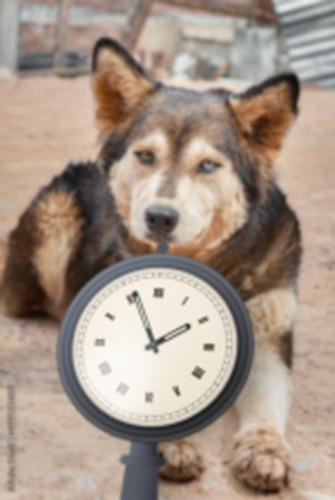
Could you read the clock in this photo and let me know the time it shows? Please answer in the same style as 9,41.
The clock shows 1,56
